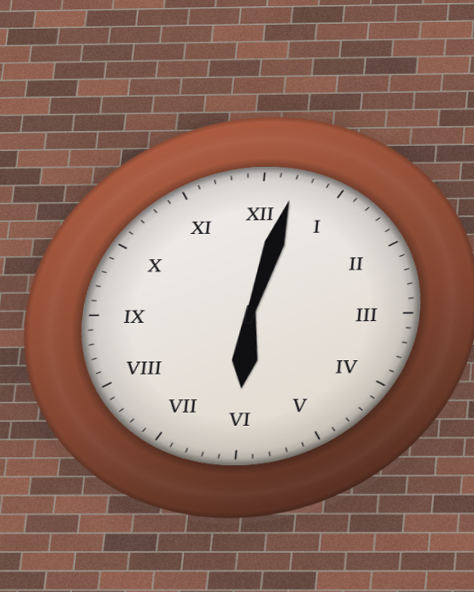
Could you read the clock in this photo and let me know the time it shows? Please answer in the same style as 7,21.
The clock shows 6,02
